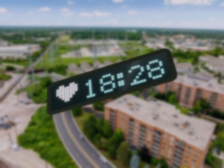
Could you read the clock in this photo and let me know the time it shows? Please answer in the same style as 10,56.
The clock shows 18,28
